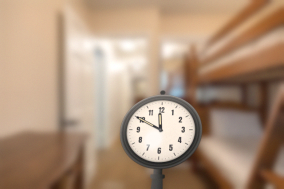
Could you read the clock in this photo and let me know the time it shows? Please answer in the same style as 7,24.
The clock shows 11,50
